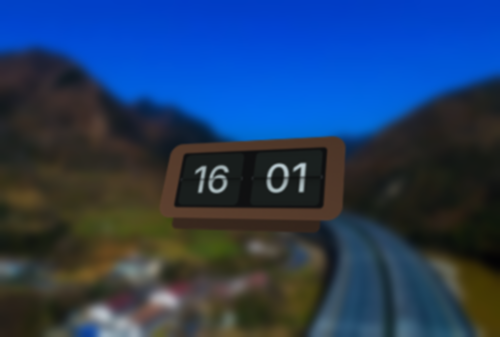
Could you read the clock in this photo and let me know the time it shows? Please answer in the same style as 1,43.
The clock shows 16,01
